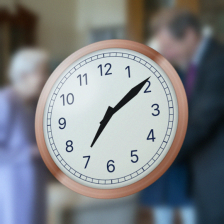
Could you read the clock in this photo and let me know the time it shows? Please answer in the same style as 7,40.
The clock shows 7,09
